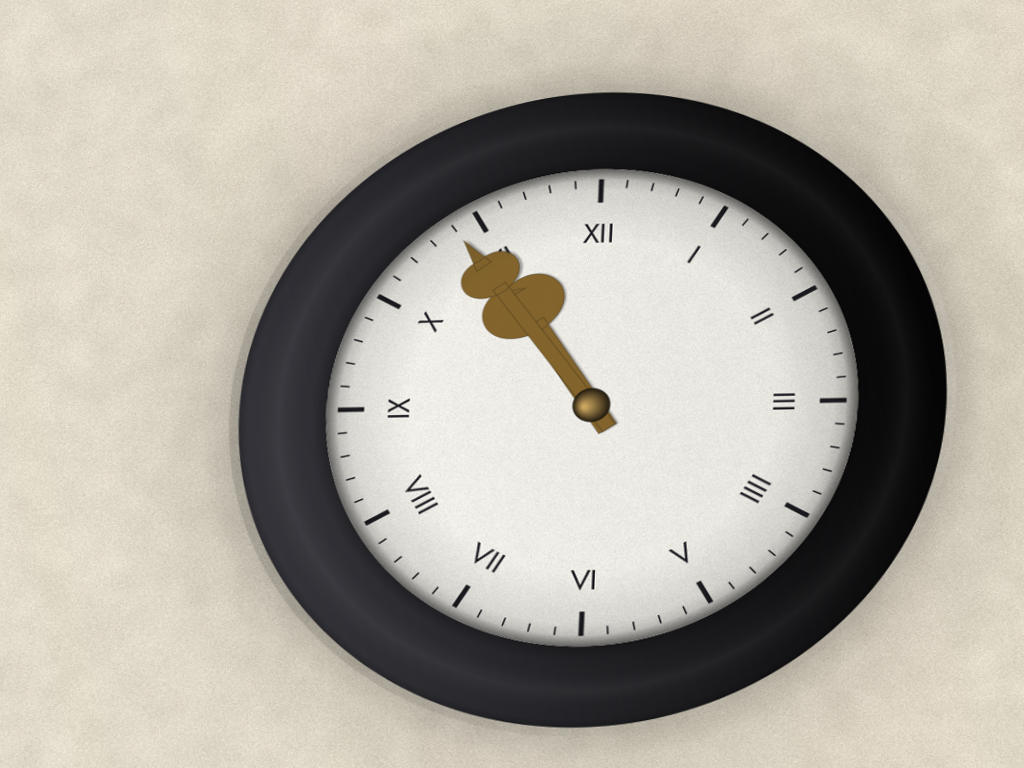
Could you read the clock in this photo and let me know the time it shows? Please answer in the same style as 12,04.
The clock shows 10,54
